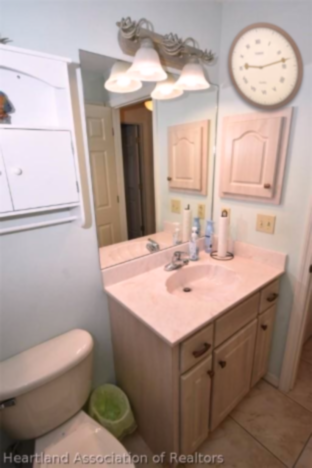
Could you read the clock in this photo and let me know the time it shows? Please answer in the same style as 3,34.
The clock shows 9,13
